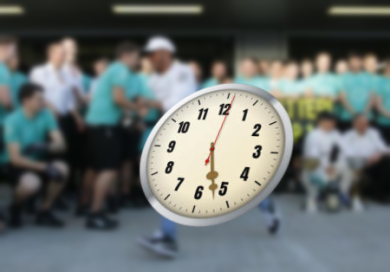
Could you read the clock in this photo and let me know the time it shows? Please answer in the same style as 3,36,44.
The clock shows 5,27,01
